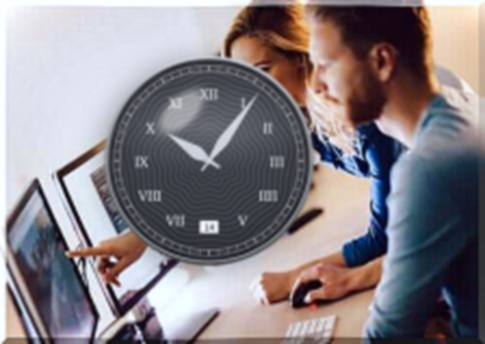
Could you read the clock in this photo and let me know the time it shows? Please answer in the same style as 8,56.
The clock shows 10,06
